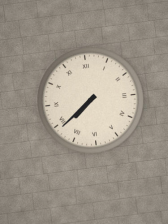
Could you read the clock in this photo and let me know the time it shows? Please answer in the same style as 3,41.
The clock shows 7,39
